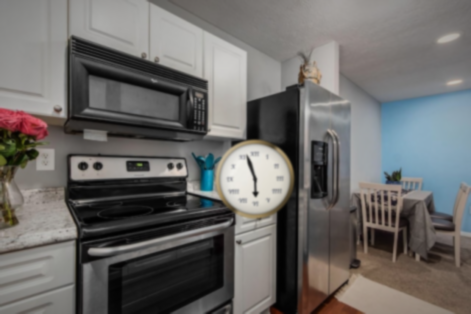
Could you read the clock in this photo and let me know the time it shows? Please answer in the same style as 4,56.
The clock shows 5,57
